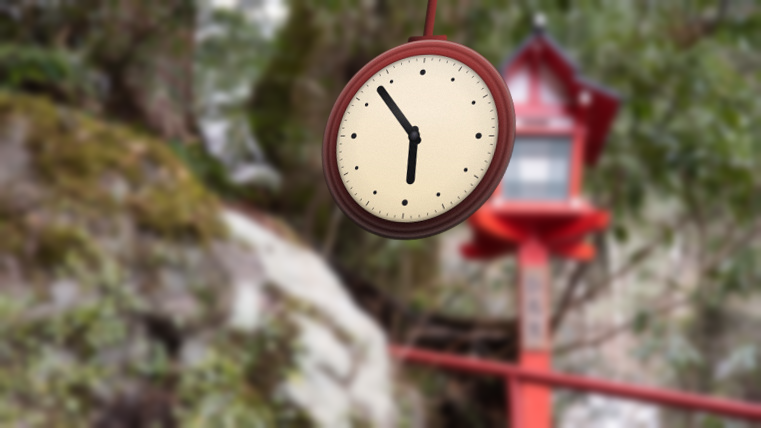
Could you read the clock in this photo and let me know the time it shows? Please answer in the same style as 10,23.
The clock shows 5,53
